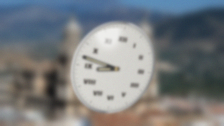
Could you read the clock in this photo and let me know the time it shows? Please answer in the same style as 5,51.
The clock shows 8,47
